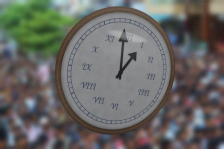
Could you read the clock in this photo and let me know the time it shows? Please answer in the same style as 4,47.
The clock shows 12,59
